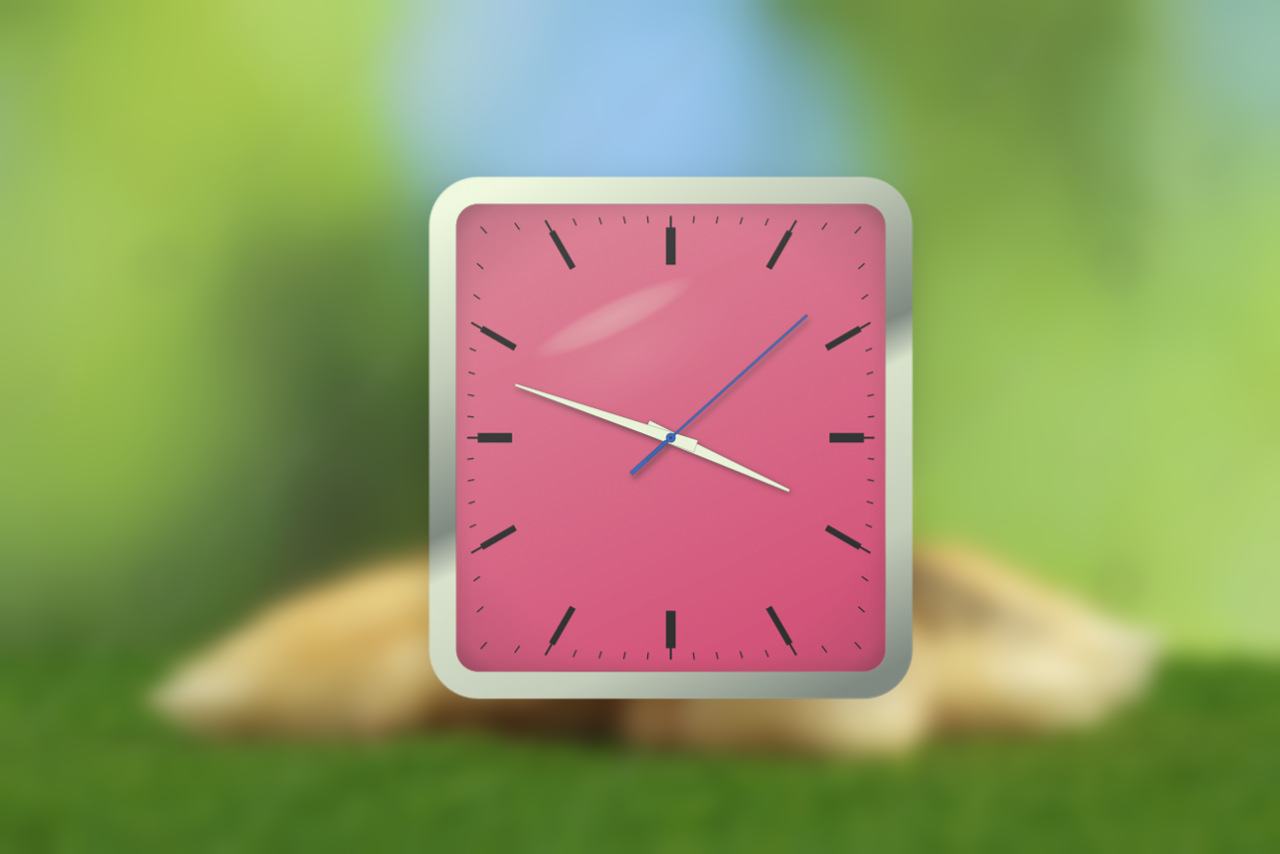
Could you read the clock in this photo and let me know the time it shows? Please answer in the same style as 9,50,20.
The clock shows 3,48,08
